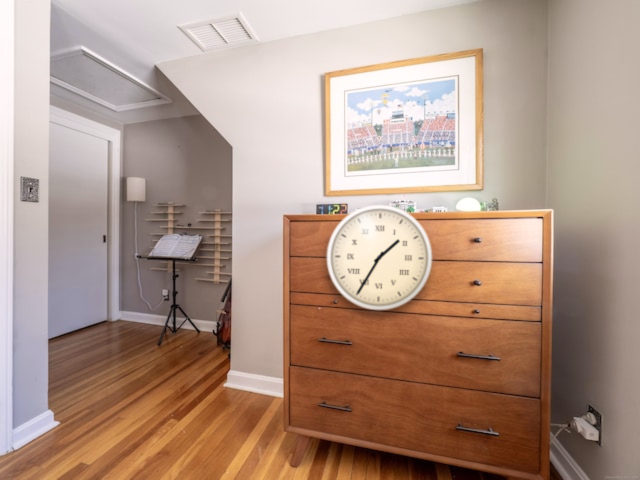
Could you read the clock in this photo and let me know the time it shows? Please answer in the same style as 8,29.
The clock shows 1,35
